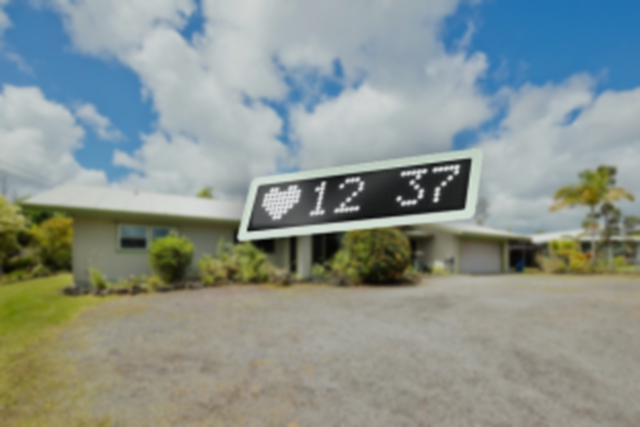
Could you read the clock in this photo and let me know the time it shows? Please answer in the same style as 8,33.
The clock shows 12,37
